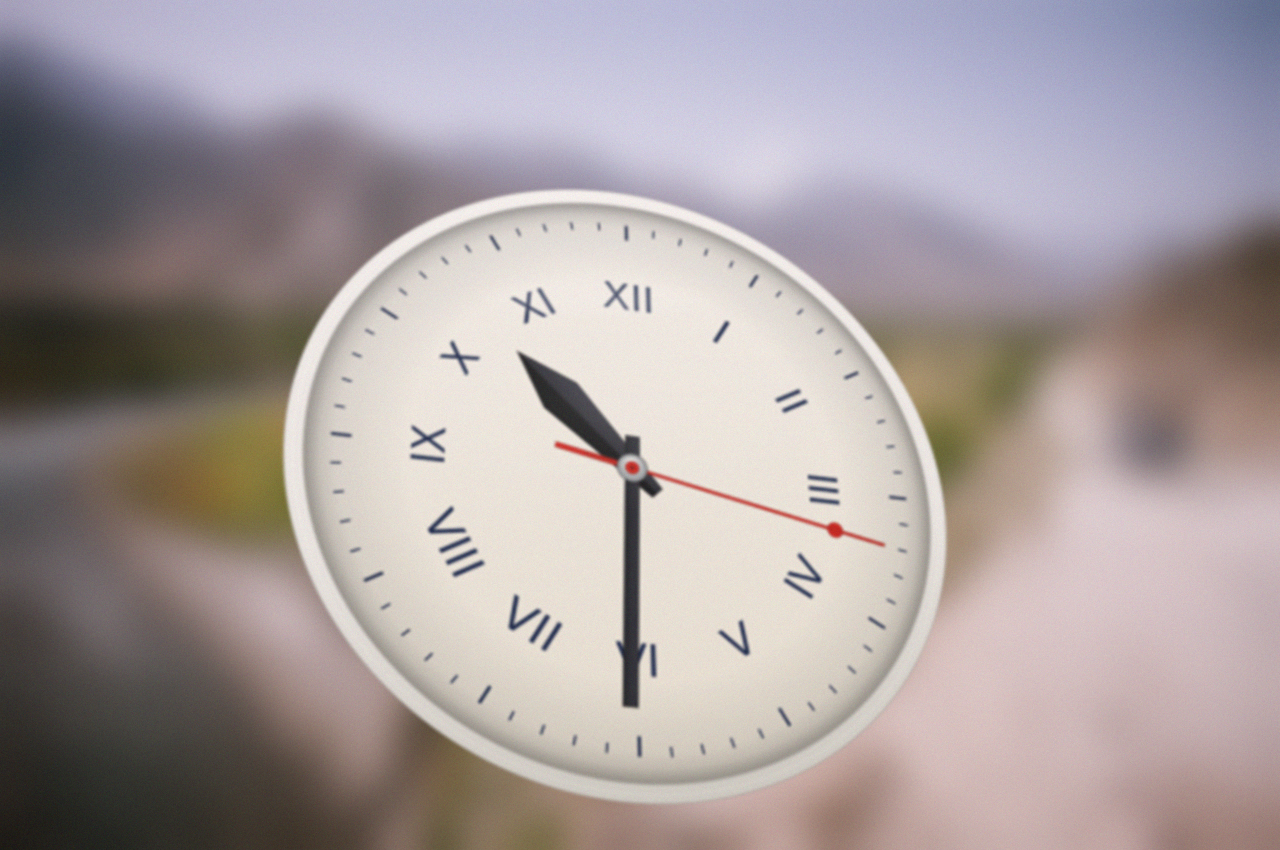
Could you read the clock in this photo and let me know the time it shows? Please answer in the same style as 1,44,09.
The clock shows 10,30,17
